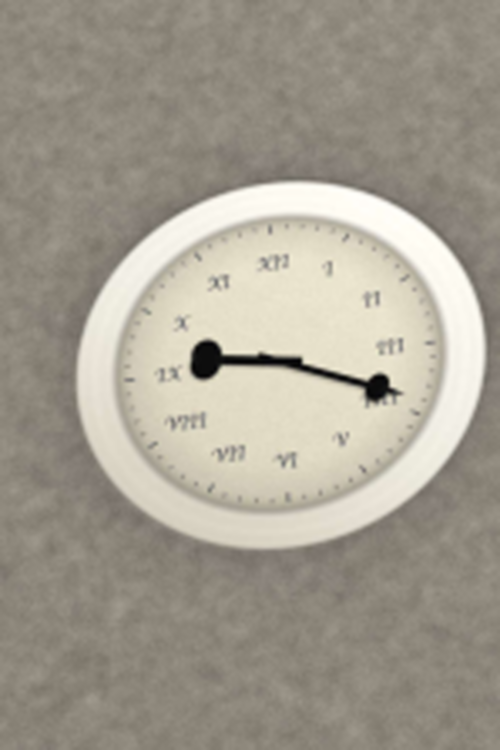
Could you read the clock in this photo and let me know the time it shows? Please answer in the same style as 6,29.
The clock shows 9,19
